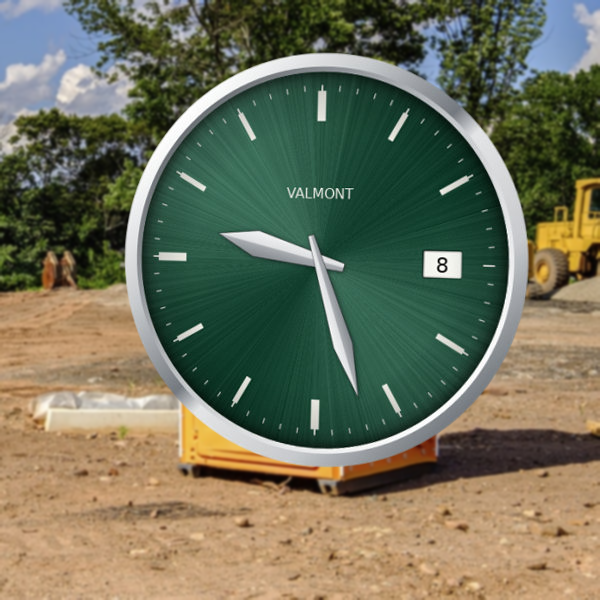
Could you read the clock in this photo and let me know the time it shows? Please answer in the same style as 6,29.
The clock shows 9,27
